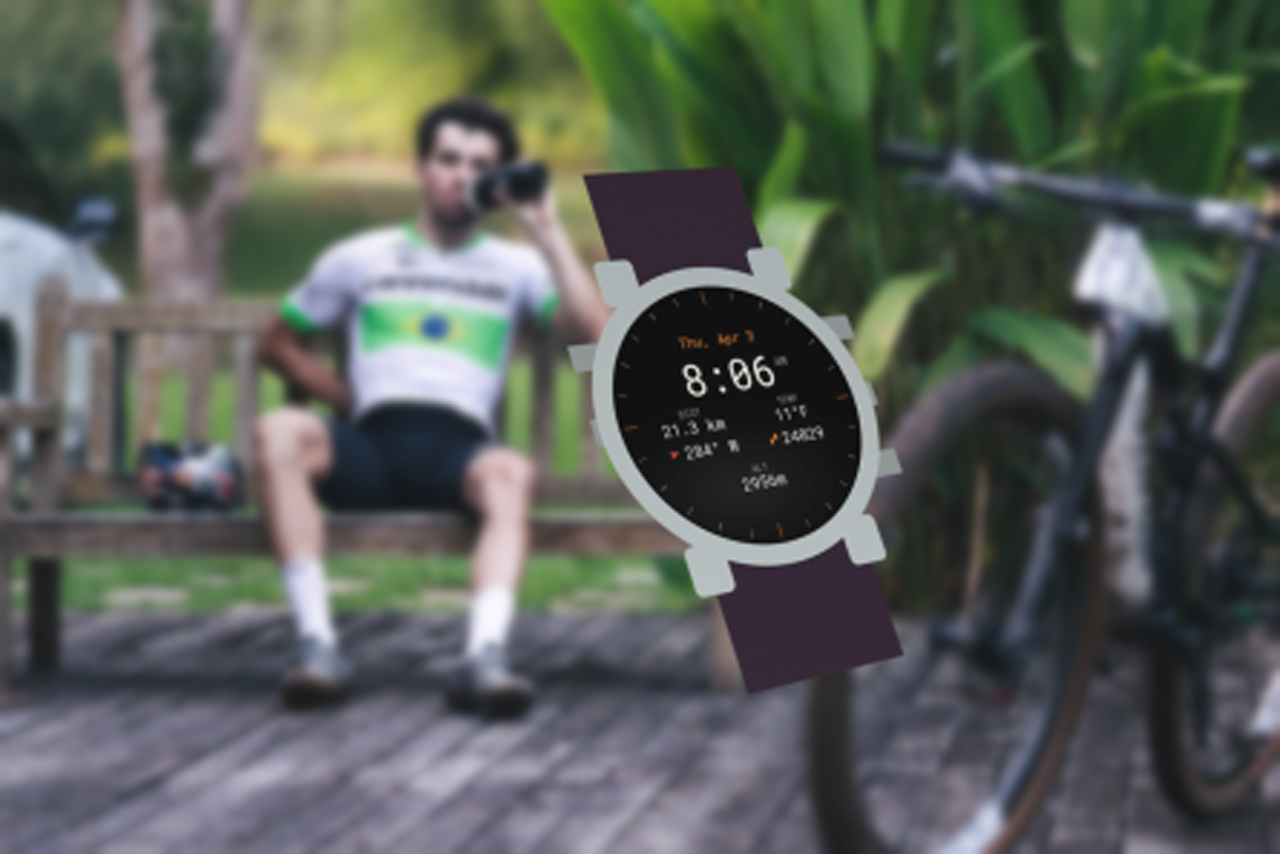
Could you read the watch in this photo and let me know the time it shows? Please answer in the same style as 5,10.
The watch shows 8,06
